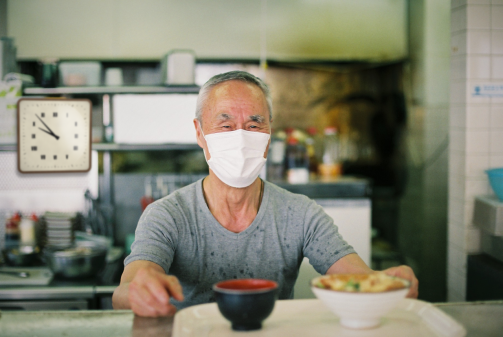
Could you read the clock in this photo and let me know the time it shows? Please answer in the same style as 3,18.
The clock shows 9,53
